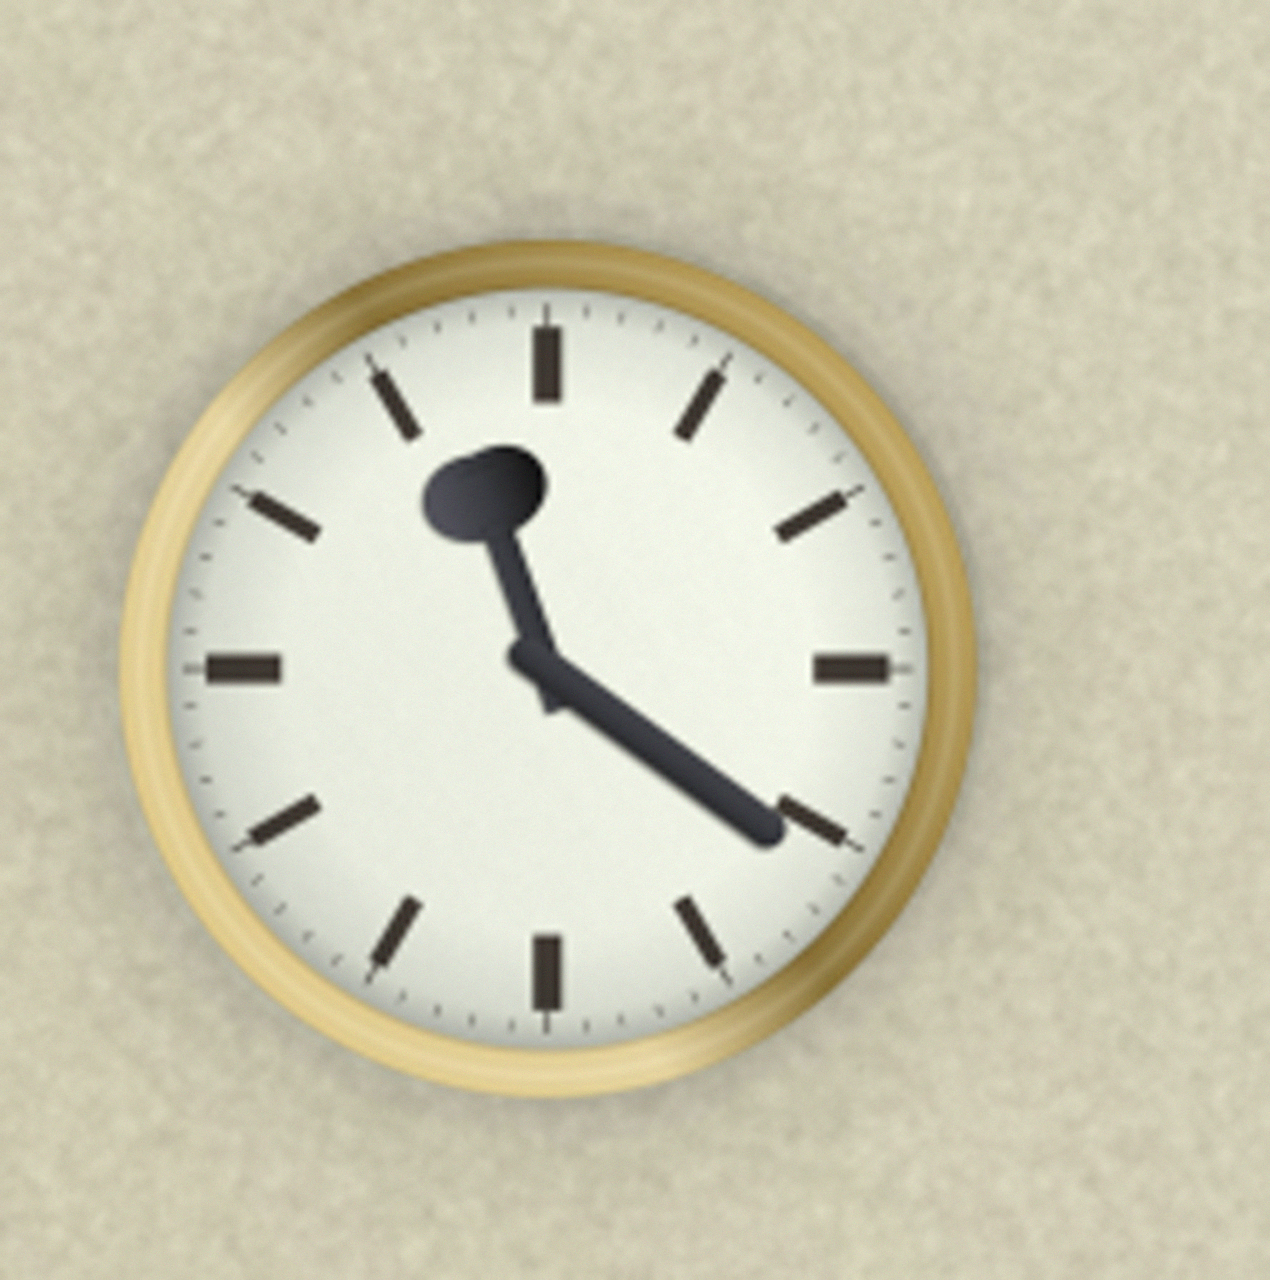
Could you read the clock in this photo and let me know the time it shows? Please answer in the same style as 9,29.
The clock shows 11,21
